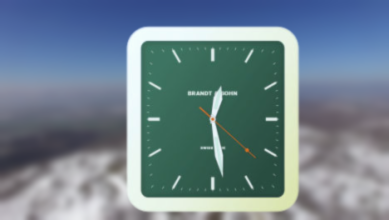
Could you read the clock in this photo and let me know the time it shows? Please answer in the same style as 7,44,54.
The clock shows 12,28,22
